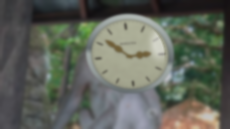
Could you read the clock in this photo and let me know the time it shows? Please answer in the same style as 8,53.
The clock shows 2,52
